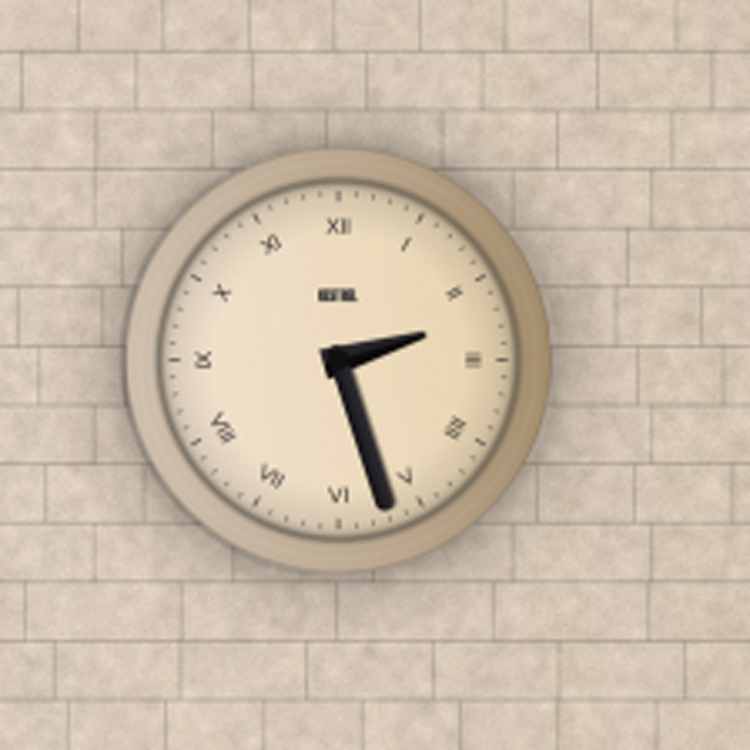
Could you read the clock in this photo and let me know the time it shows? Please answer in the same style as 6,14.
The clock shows 2,27
